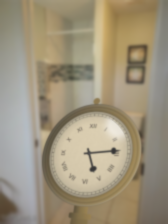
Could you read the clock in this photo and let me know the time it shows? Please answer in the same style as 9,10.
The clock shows 5,14
